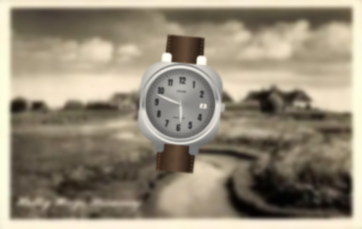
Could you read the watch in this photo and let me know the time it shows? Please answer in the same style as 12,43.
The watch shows 5,48
